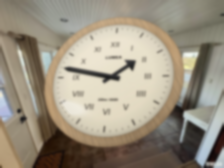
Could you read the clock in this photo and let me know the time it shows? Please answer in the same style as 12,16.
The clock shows 1,47
